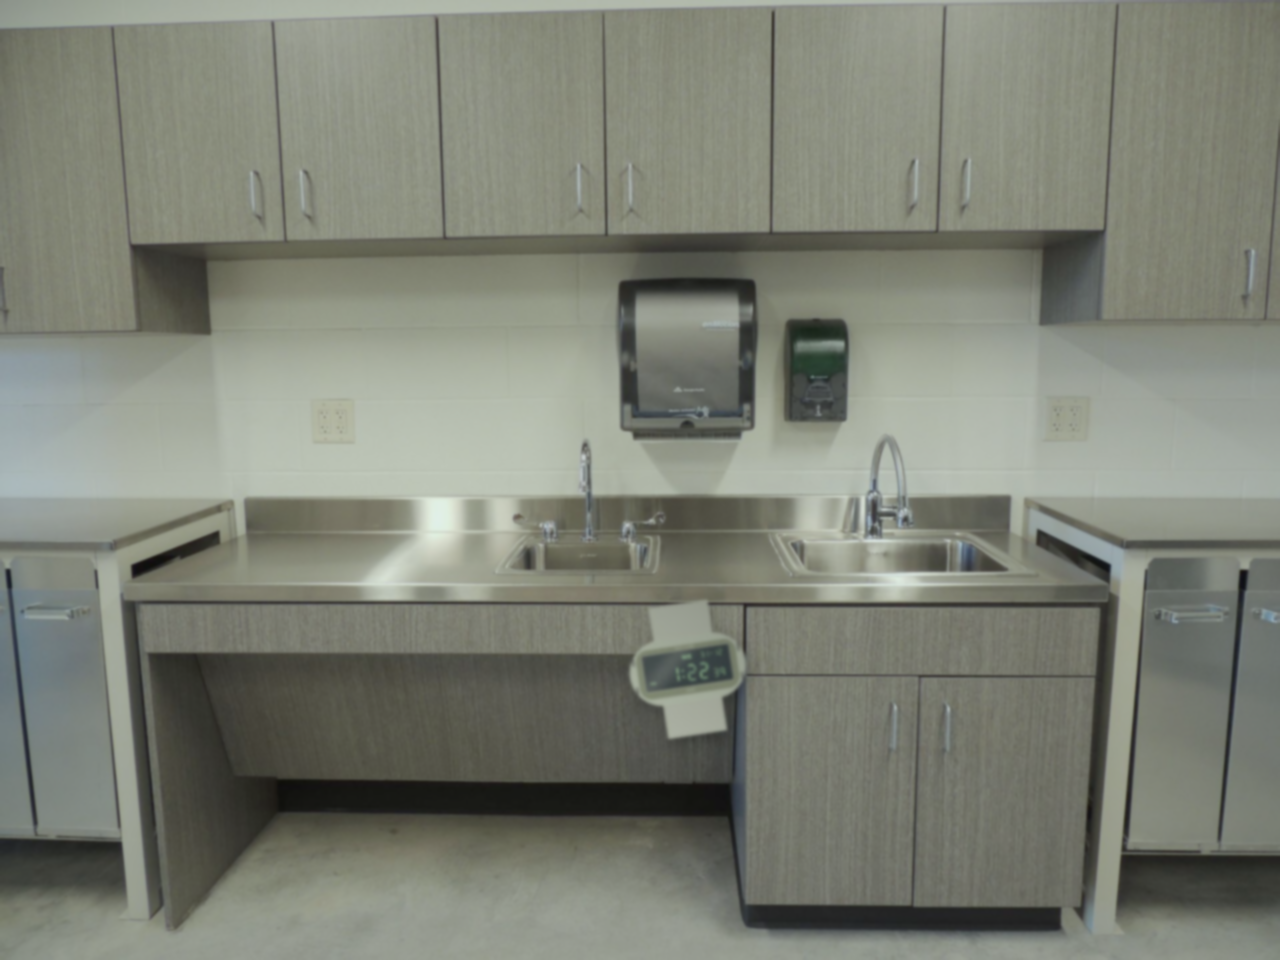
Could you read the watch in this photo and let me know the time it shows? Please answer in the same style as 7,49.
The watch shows 1,22
